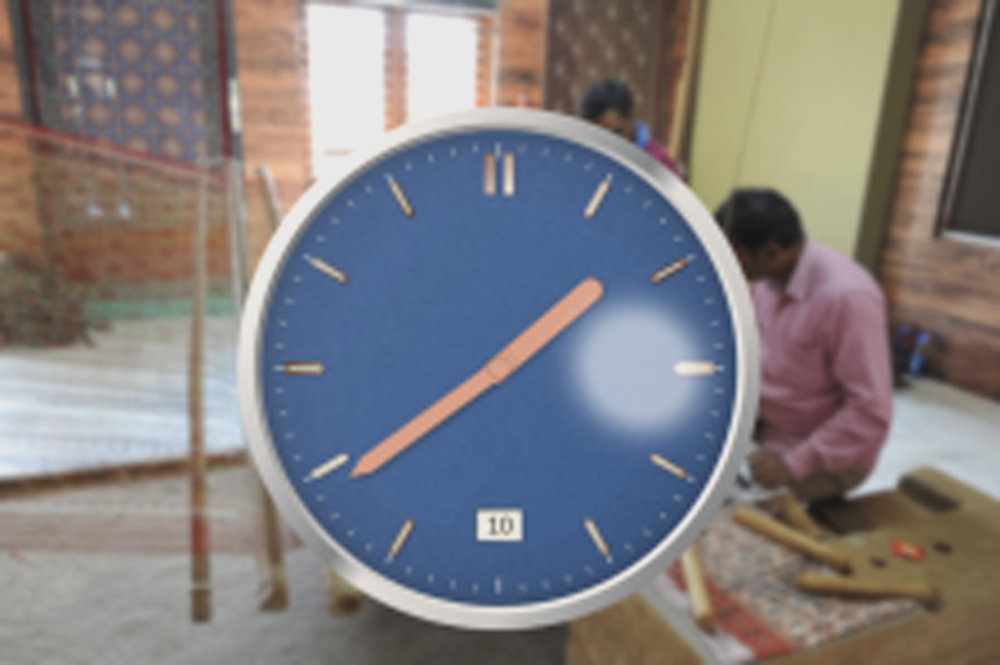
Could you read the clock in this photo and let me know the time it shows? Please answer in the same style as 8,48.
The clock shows 1,39
